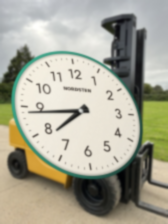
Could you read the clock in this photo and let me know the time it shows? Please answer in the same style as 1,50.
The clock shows 7,44
